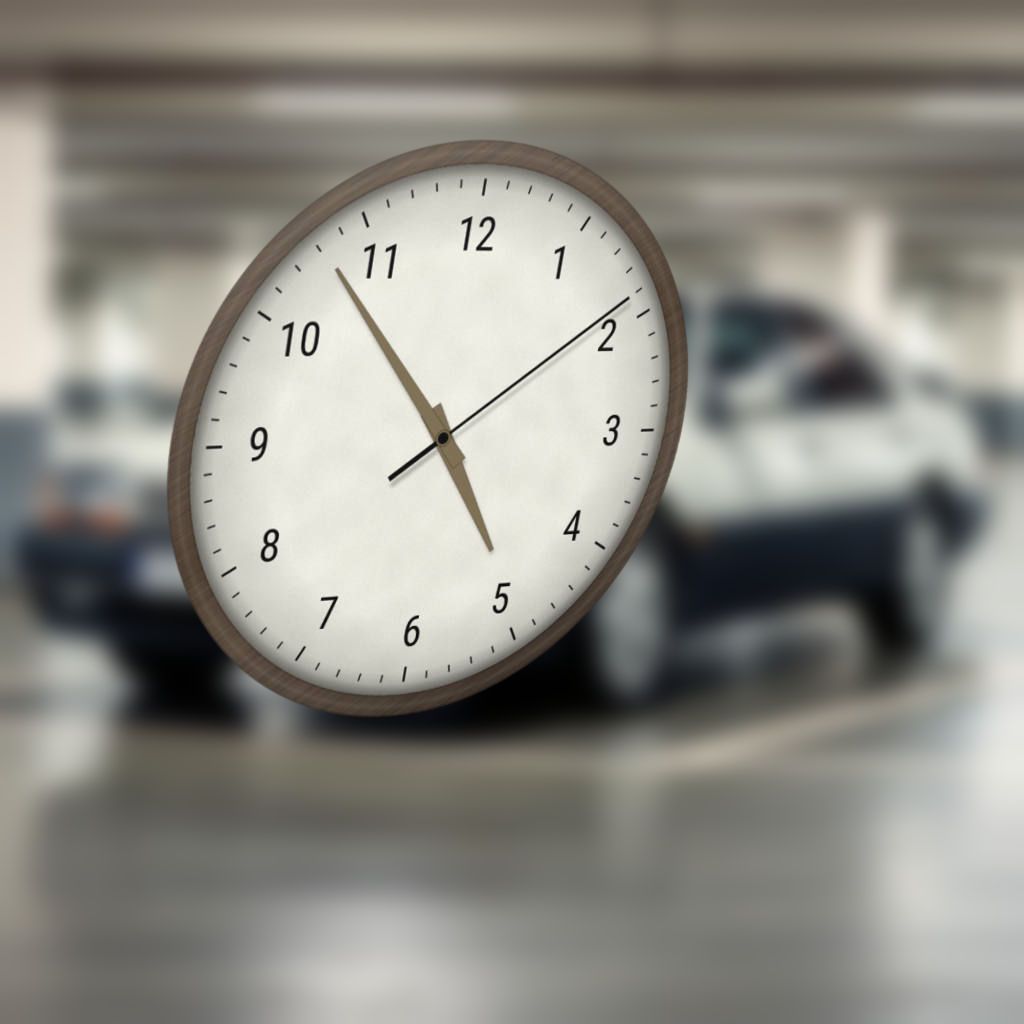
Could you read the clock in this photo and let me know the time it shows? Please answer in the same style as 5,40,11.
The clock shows 4,53,09
